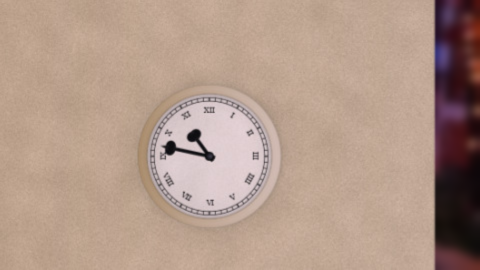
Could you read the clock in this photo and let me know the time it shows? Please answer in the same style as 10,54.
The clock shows 10,47
